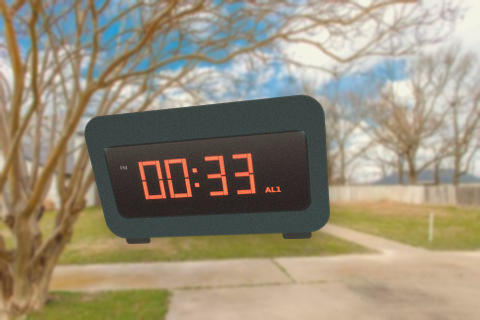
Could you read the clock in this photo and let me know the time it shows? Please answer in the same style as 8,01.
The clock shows 0,33
